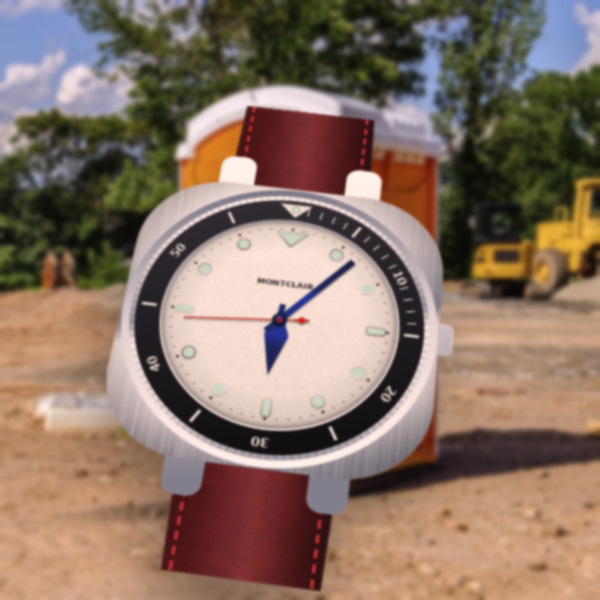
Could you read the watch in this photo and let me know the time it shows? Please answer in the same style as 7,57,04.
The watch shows 6,06,44
